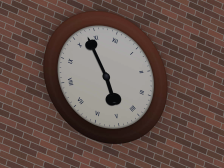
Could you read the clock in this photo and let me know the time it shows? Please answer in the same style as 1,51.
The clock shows 4,53
